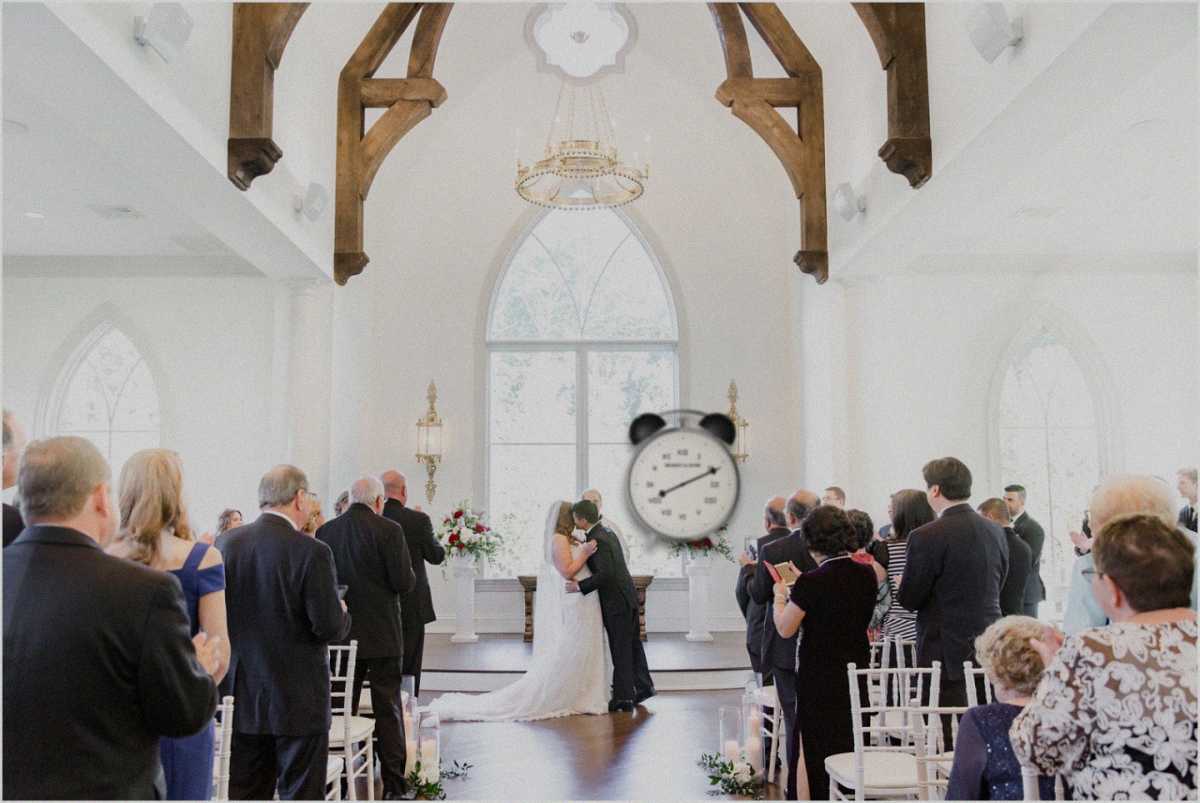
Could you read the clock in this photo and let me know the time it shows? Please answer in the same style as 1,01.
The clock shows 8,11
